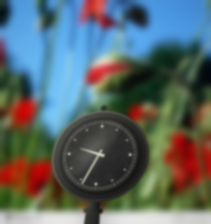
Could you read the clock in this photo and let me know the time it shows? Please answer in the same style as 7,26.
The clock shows 9,34
